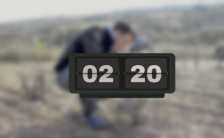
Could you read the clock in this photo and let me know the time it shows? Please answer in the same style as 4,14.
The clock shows 2,20
